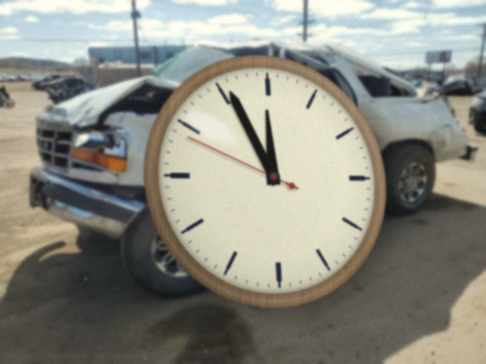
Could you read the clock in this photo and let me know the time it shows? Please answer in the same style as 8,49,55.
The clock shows 11,55,49
